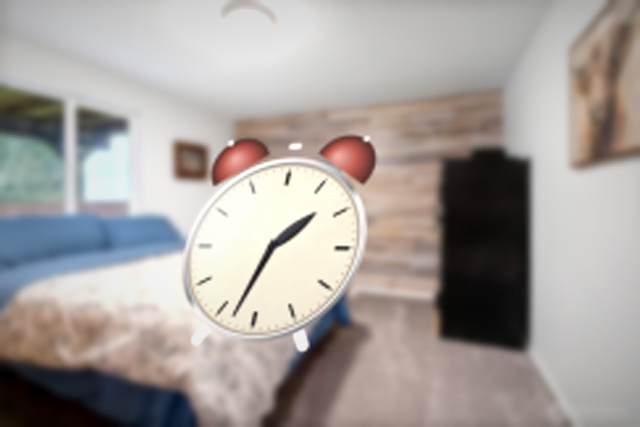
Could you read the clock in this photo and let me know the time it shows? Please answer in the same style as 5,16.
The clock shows 1,33
